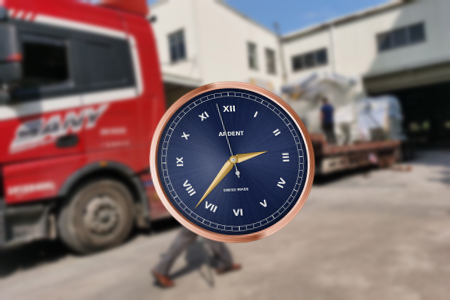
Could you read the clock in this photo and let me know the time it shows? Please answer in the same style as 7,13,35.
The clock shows 2,36,58
